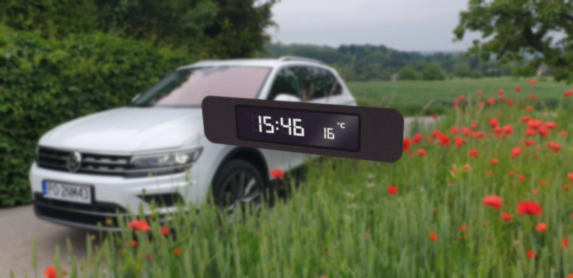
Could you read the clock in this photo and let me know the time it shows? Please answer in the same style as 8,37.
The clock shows 15,46
